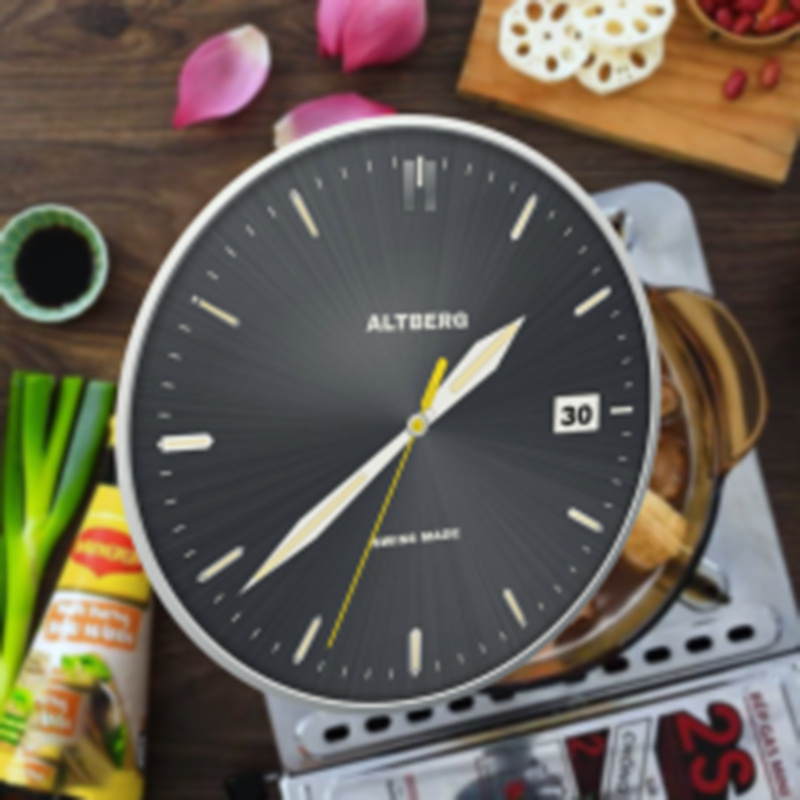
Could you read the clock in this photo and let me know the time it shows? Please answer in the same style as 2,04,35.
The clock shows 1,38,34
